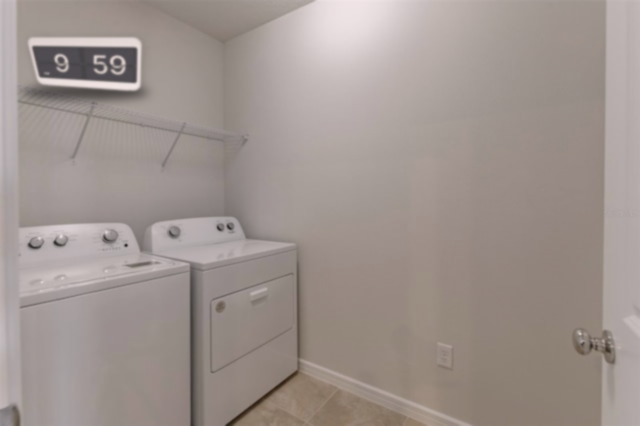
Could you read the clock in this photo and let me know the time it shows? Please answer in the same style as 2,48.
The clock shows 9,59
